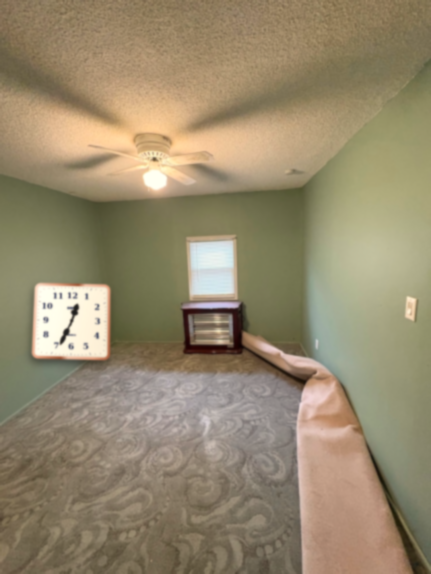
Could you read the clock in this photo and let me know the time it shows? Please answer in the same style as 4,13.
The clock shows 12,34
